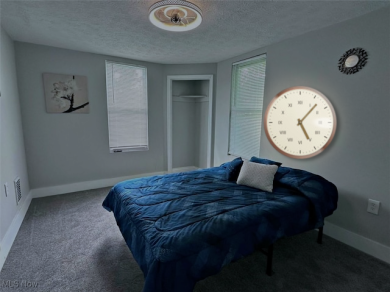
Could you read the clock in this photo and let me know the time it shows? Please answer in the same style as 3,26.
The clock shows 5,07
